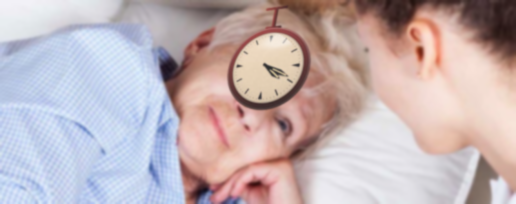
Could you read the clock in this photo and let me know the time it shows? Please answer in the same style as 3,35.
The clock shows 4,19
